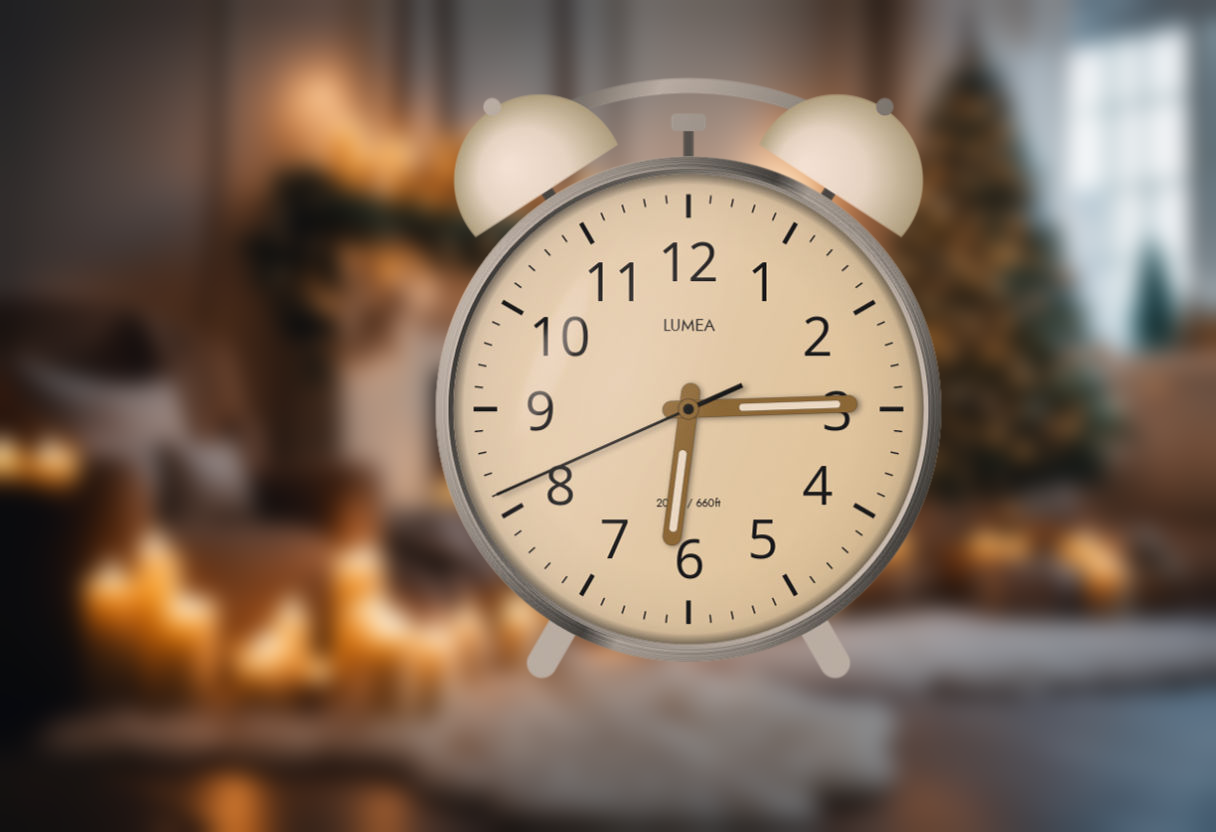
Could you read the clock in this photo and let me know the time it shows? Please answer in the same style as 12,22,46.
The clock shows 6,14,41
